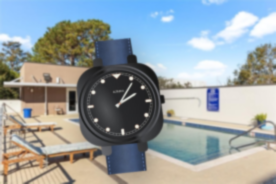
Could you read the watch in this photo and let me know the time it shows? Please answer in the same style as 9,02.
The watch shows 2,06
